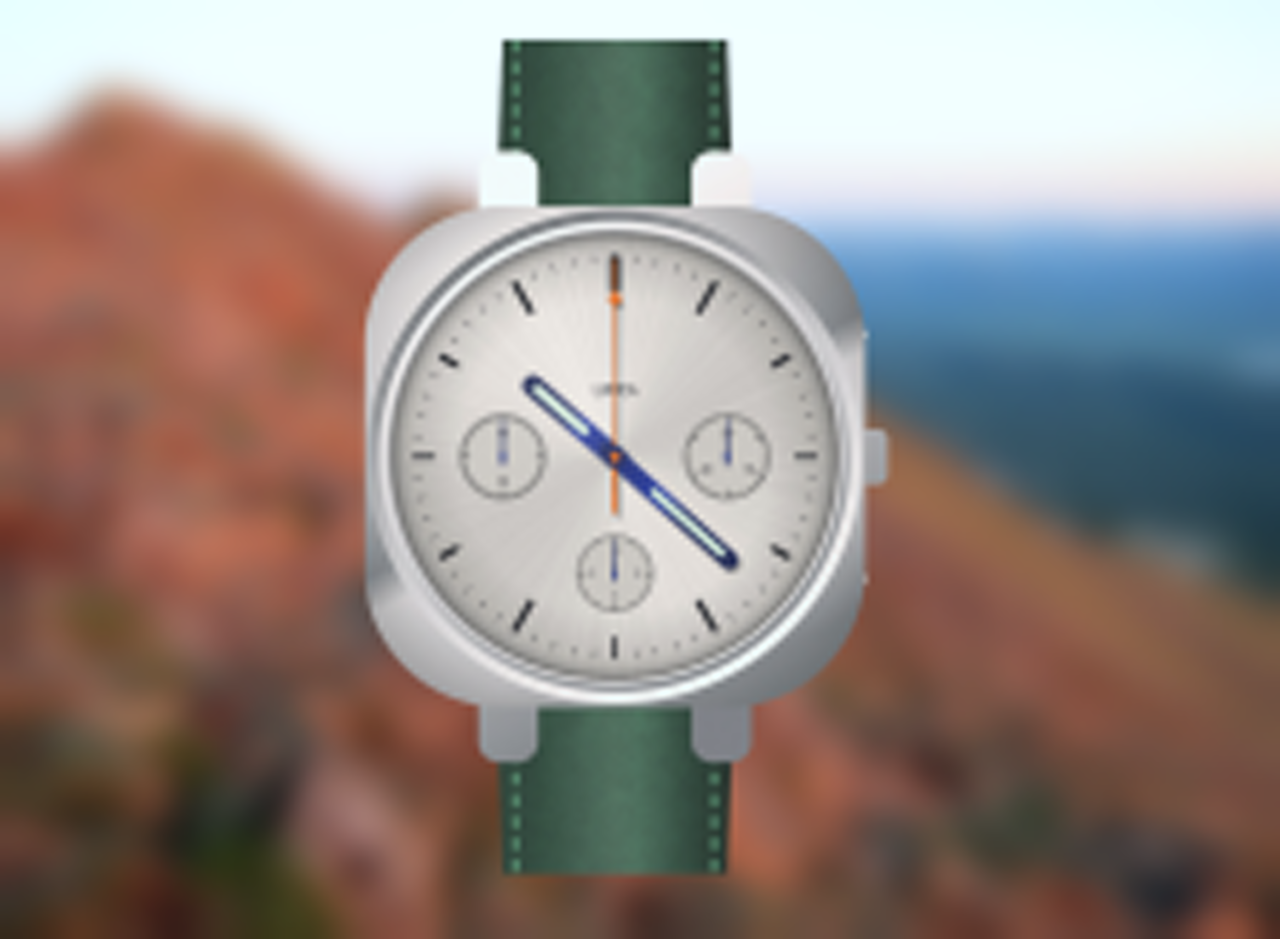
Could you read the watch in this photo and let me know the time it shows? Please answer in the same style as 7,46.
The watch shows 10,22
